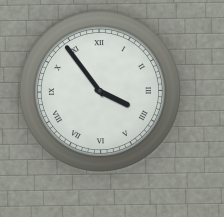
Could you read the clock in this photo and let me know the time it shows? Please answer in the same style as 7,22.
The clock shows 3,54
